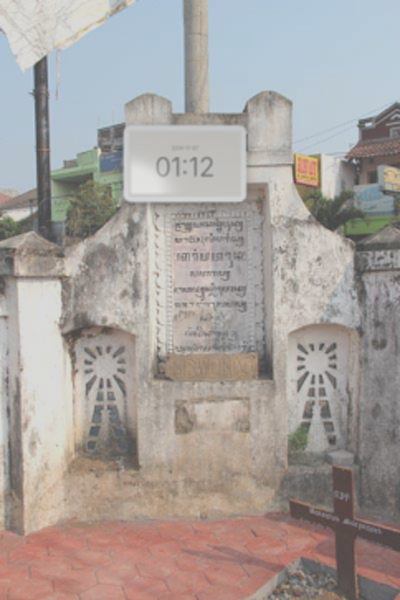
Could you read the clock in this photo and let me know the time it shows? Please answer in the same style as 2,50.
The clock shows 1,12
